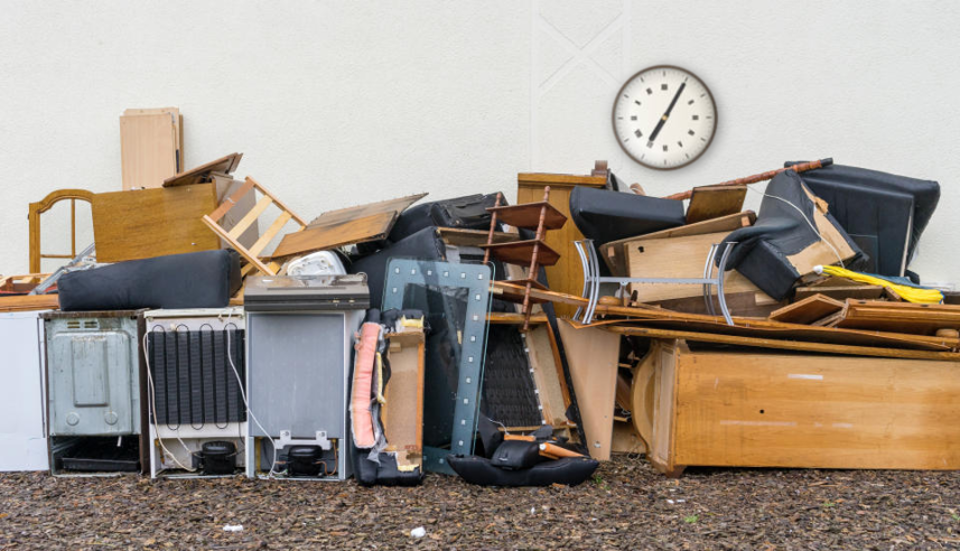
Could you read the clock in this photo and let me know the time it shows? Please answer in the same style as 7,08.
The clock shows 7,05
